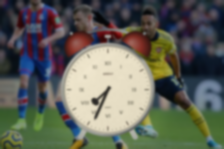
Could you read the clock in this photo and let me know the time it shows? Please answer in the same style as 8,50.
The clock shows 7,34
